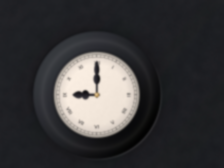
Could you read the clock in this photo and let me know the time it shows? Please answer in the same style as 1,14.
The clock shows 9,00
